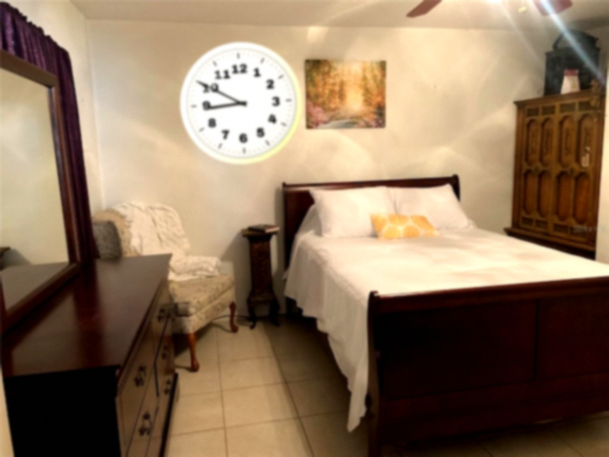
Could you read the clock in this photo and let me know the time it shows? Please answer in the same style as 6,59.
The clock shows 8,50
